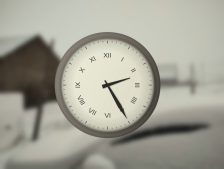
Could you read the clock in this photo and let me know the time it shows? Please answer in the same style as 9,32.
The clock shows 2,25
